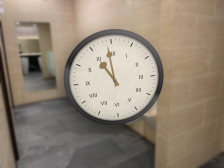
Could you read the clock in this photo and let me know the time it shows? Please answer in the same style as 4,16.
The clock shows 10,59
